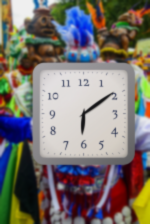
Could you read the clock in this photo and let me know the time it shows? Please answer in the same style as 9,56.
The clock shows 6,09
